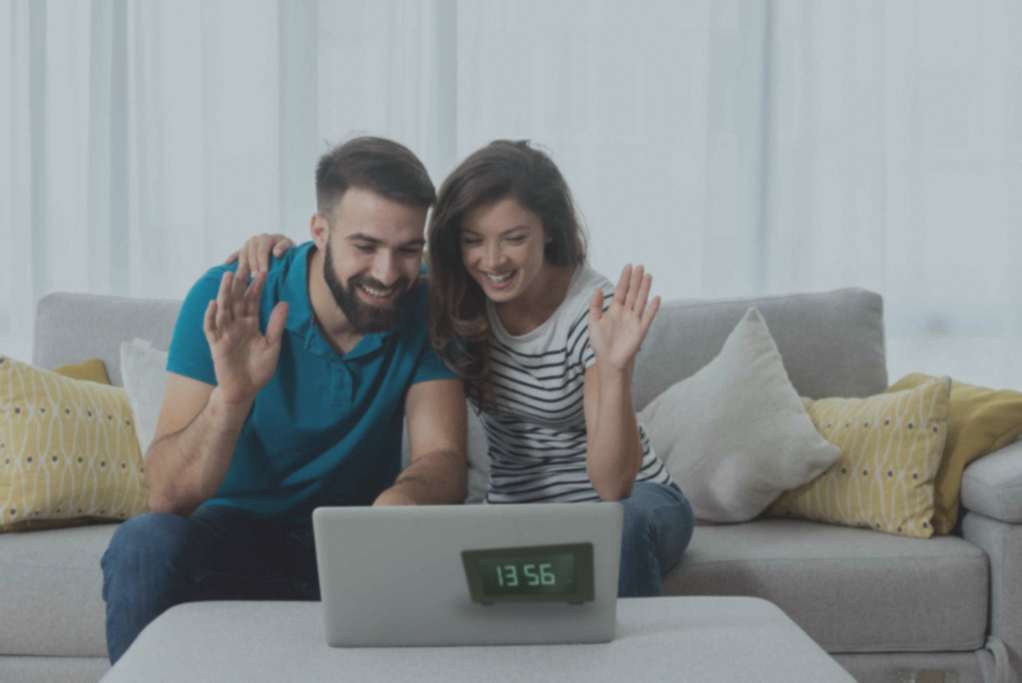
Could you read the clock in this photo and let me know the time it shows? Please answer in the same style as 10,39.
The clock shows 13,56
